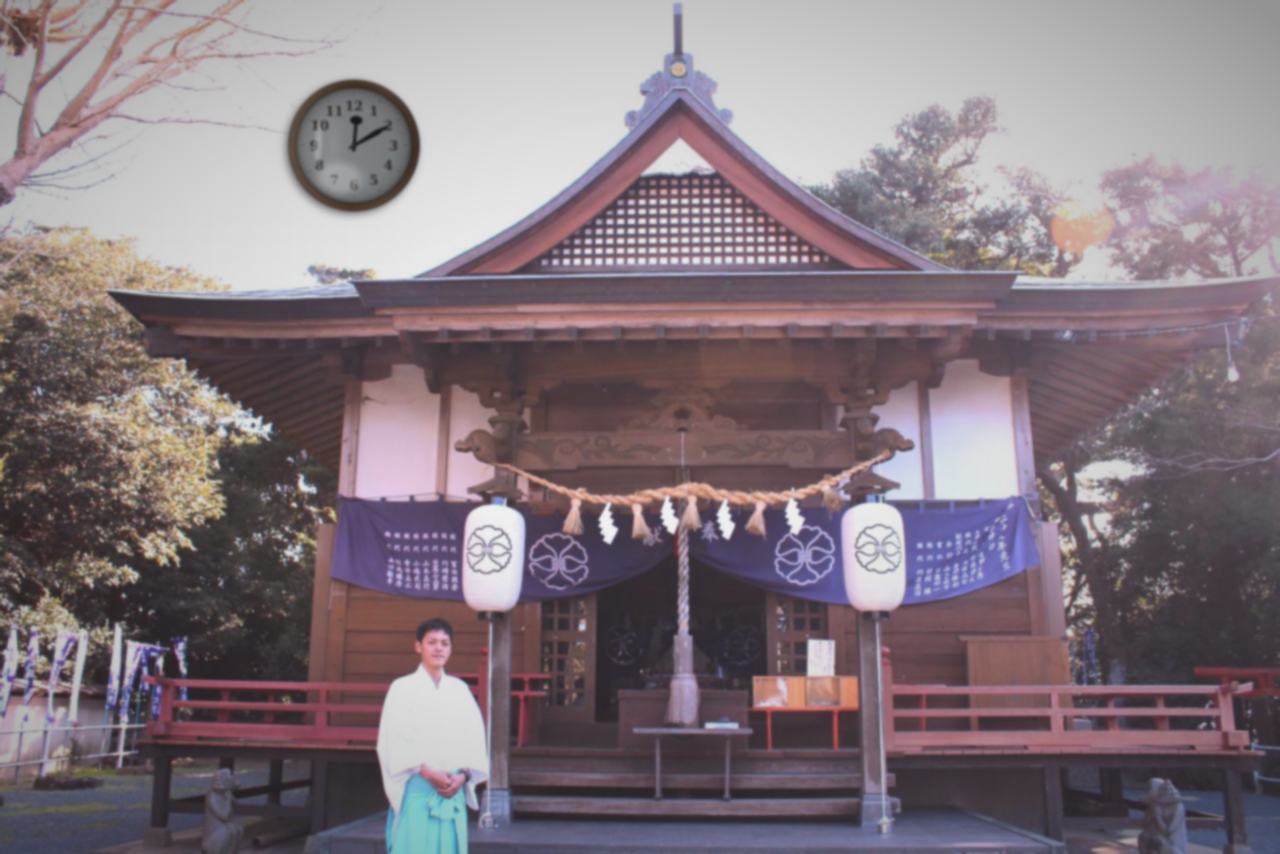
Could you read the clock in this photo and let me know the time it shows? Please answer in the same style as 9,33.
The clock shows 12,10
